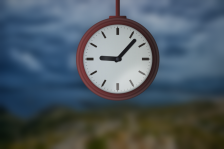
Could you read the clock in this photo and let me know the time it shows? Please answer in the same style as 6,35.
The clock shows 9,07
